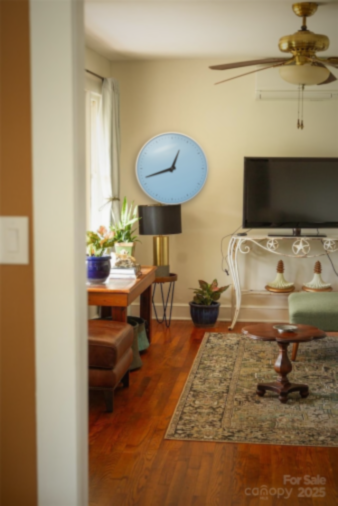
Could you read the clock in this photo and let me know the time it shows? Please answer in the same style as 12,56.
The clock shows 12,42
